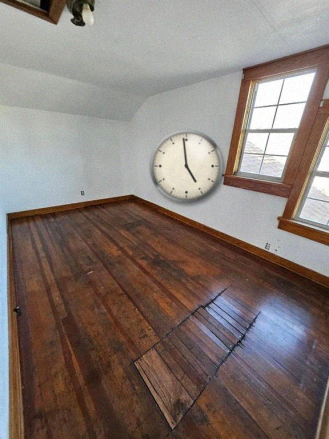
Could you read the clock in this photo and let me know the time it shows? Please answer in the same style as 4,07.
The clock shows 4,59
